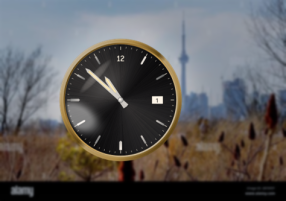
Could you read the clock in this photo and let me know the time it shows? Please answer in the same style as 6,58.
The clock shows 10,52
